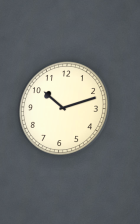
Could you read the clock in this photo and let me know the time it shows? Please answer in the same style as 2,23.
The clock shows 10,12
